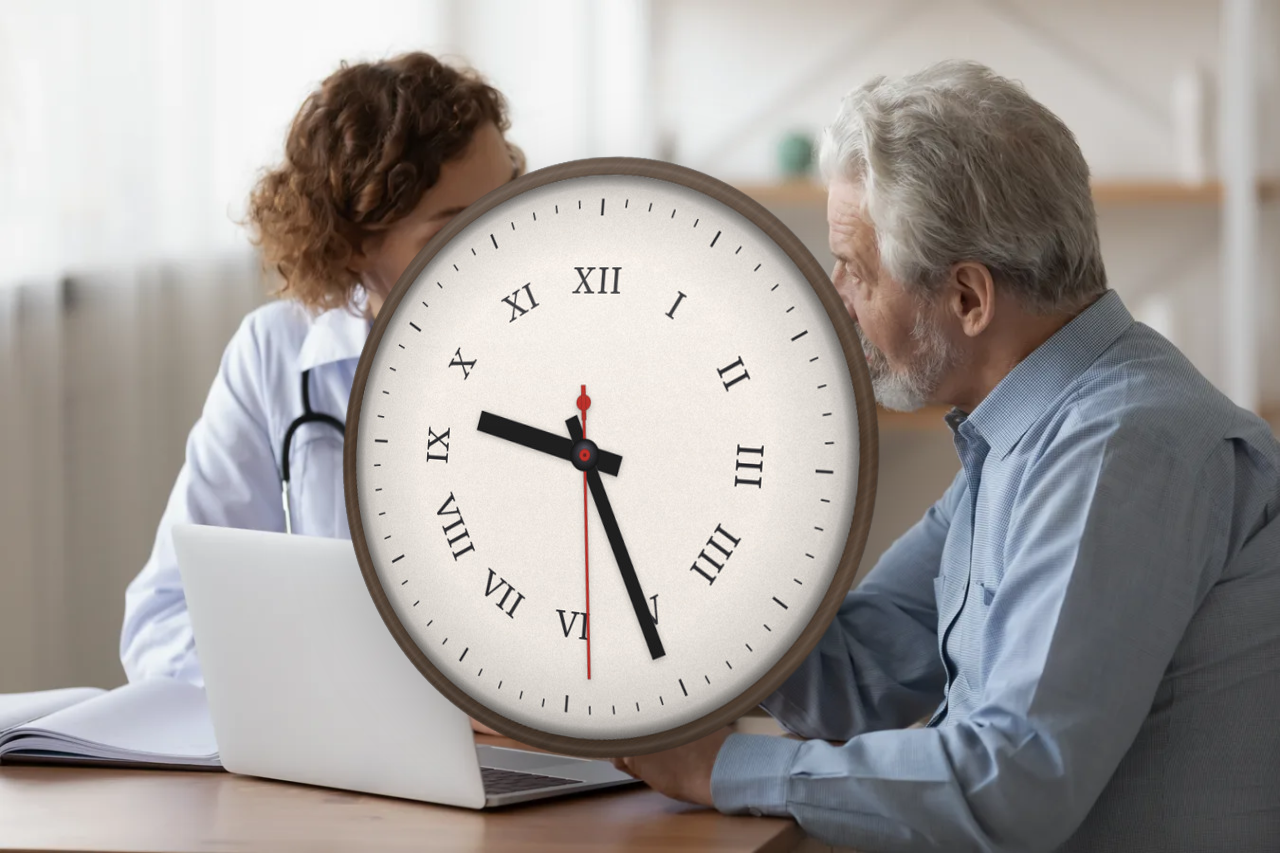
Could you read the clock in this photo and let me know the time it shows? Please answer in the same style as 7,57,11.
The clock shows 9,25,29
